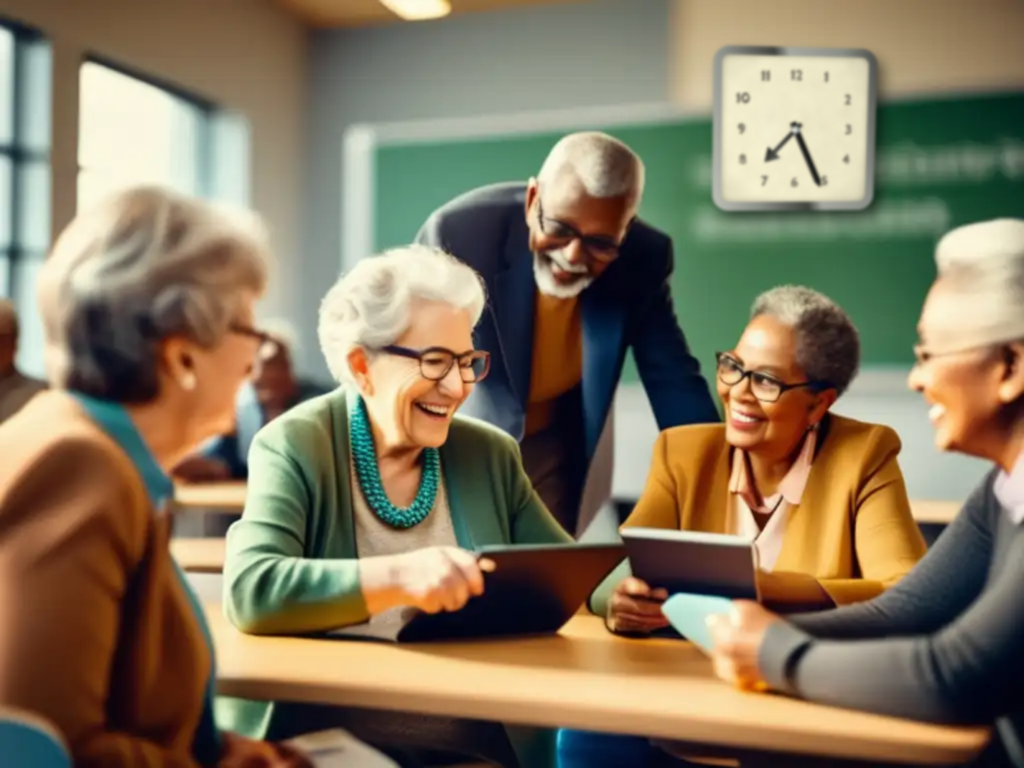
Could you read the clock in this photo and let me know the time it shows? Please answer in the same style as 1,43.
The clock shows 7,26
